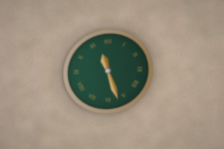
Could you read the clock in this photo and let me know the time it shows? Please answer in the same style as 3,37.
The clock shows 11,27
